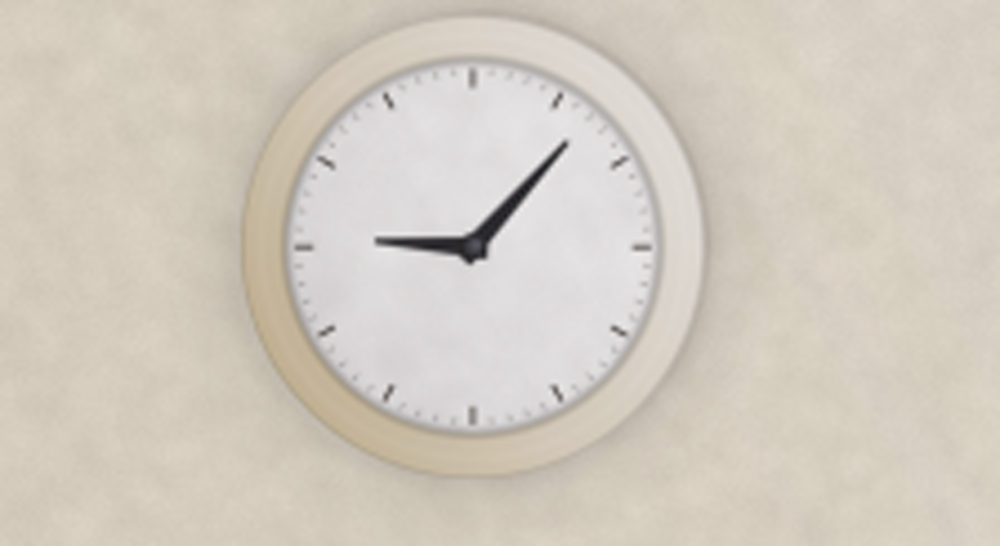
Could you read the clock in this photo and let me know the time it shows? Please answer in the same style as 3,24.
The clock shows 9,07
